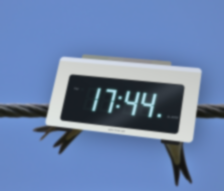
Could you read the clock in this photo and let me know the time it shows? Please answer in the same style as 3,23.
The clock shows 17,44
